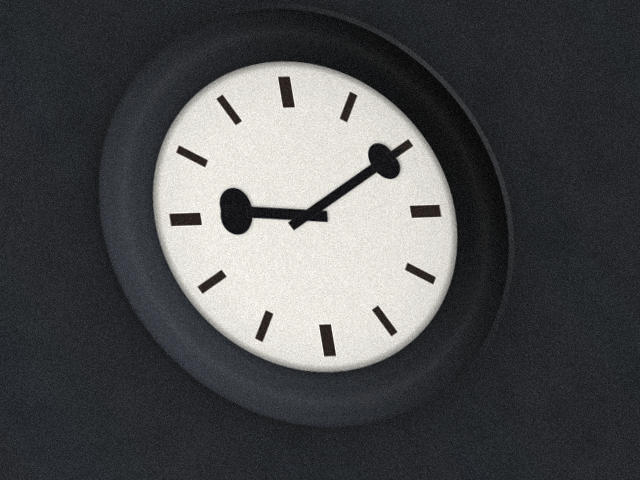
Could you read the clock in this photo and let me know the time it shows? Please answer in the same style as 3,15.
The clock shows 9,10
